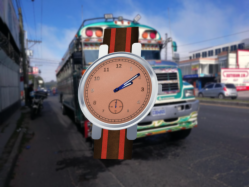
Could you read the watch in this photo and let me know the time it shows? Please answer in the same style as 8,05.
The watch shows 2,09
